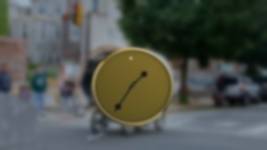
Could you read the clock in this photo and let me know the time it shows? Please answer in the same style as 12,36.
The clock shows 1,36
